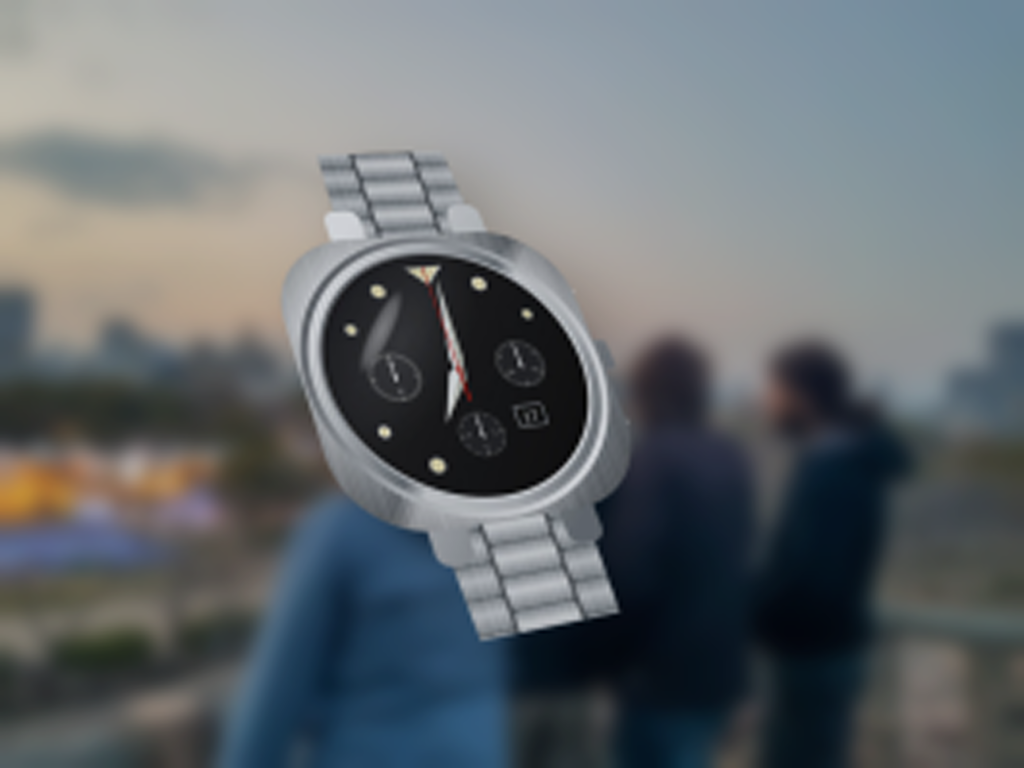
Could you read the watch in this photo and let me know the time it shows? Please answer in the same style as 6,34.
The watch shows 7,01
